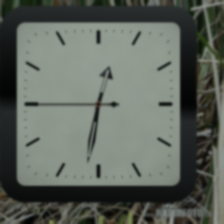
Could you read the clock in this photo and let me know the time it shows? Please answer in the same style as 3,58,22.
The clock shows 12,31,45
